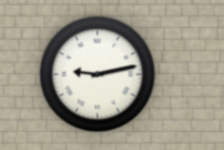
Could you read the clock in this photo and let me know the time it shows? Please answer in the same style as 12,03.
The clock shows 9,13
